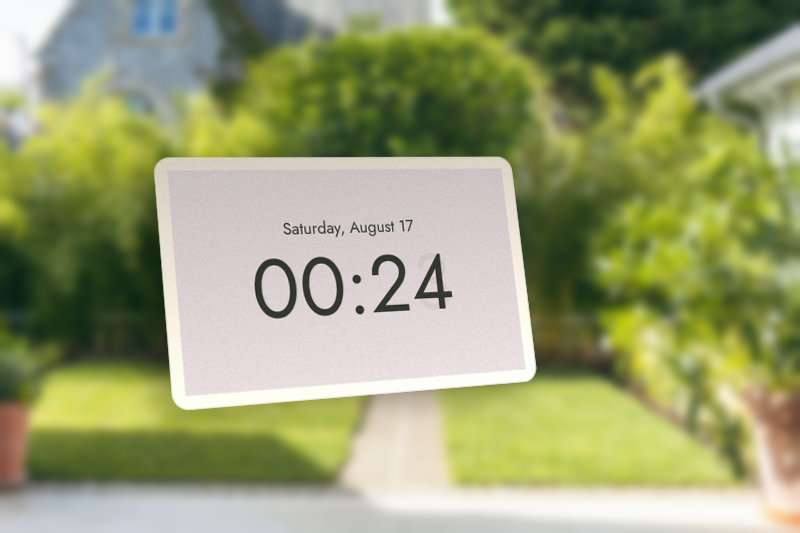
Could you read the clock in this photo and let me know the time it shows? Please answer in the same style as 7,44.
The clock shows 0,24
